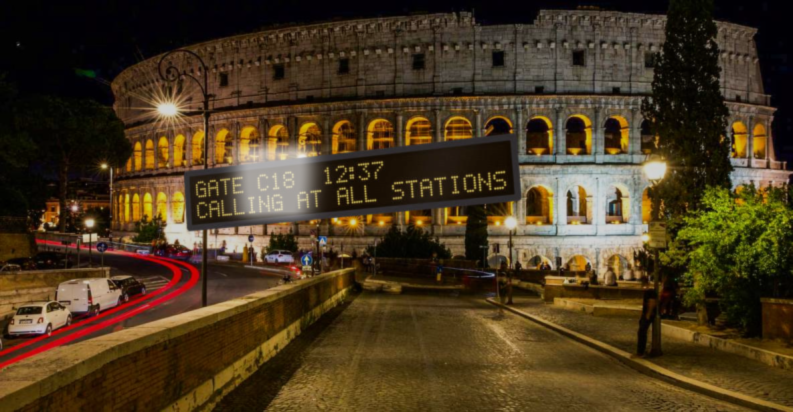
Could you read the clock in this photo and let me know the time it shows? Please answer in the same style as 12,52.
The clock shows 12,37
